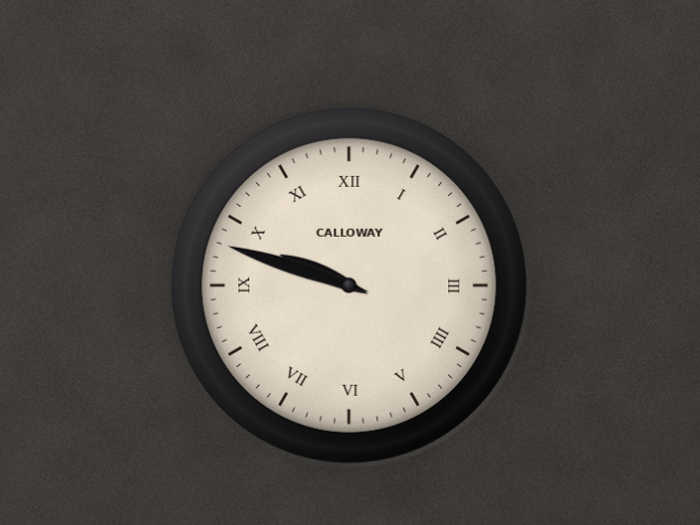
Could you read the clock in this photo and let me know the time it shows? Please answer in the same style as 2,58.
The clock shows 9,48
